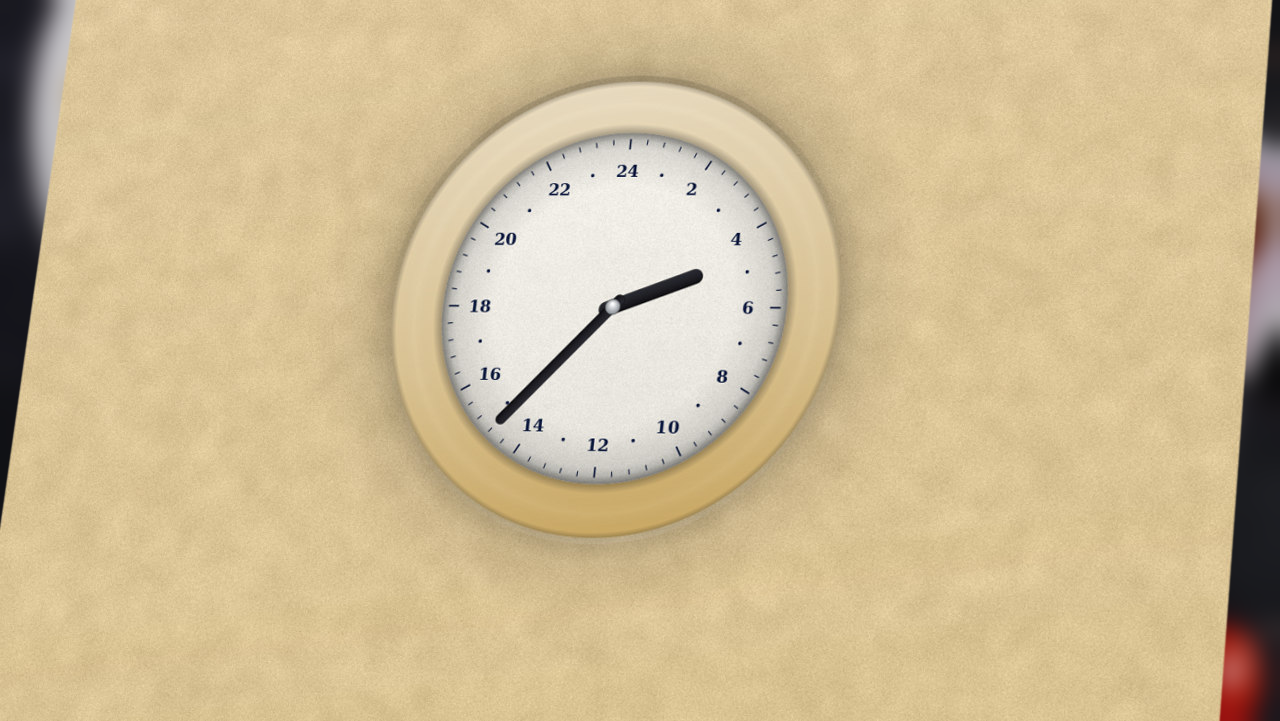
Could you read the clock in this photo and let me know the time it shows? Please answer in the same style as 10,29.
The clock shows 4,37
